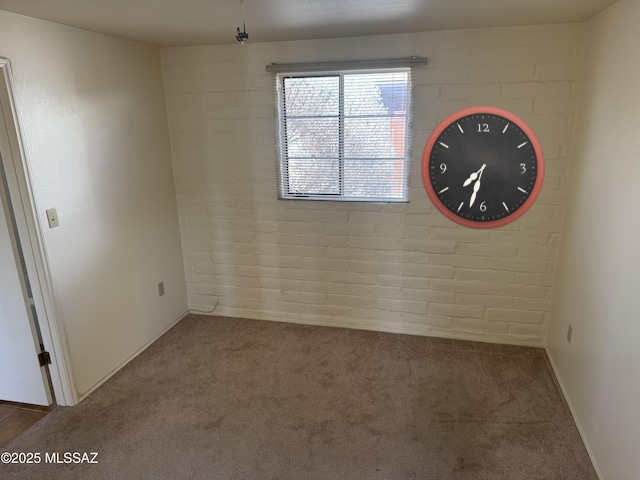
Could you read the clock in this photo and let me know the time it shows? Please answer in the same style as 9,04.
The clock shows 7,33
